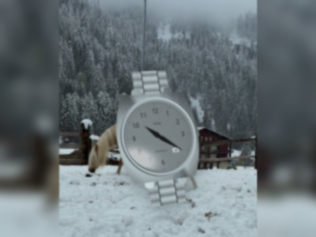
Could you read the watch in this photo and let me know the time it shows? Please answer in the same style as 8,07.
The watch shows 10,21
